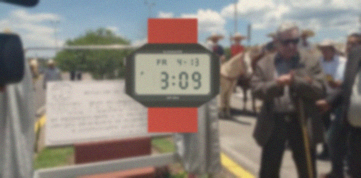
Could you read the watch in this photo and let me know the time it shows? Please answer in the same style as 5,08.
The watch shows 3,09
